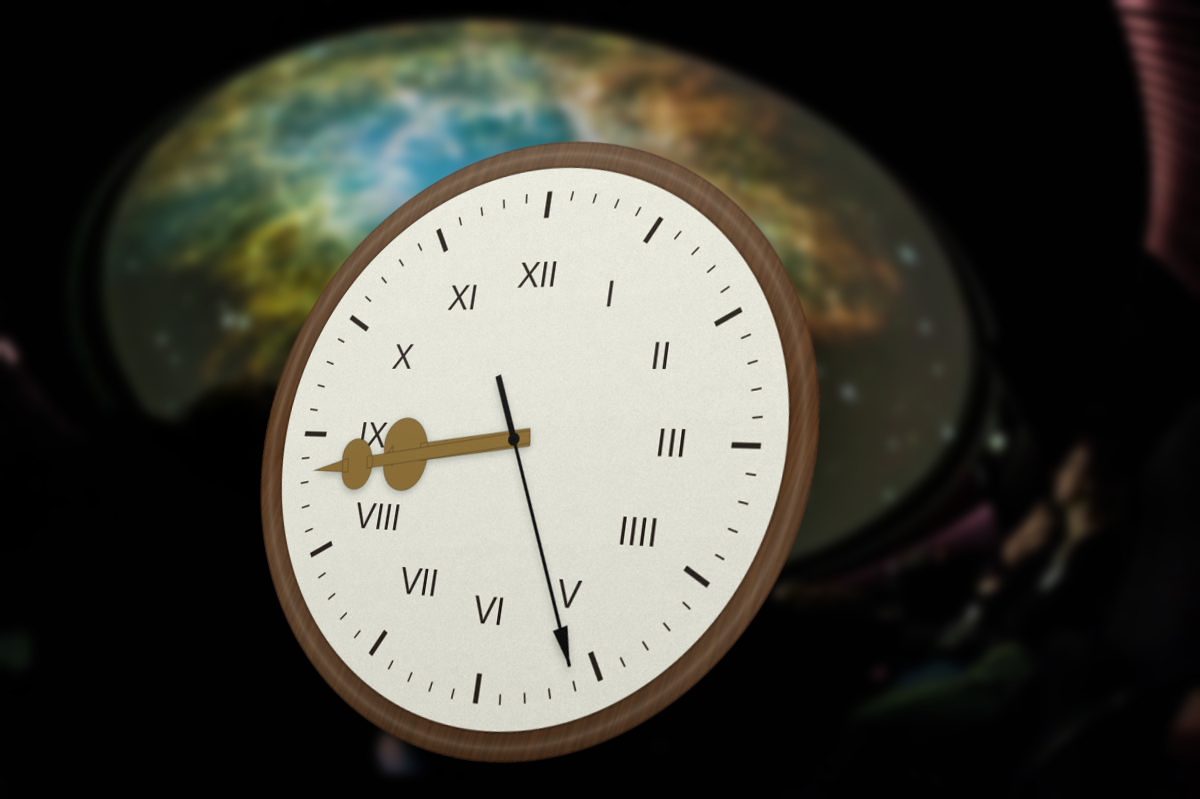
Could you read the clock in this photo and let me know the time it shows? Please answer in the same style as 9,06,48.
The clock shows 8,43,26
